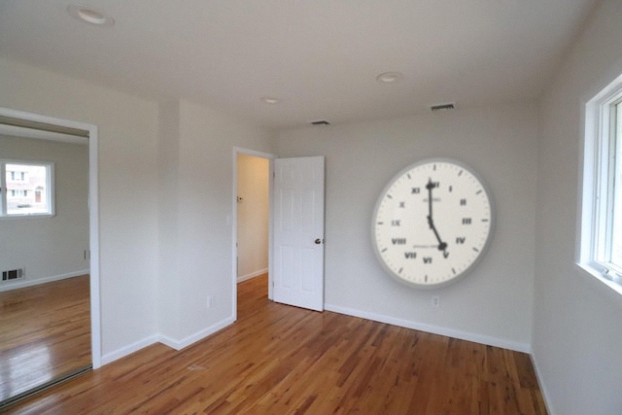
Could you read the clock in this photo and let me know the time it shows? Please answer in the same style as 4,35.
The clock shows 4,59
